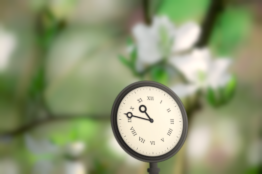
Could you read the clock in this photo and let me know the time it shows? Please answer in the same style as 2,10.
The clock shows 10,47
